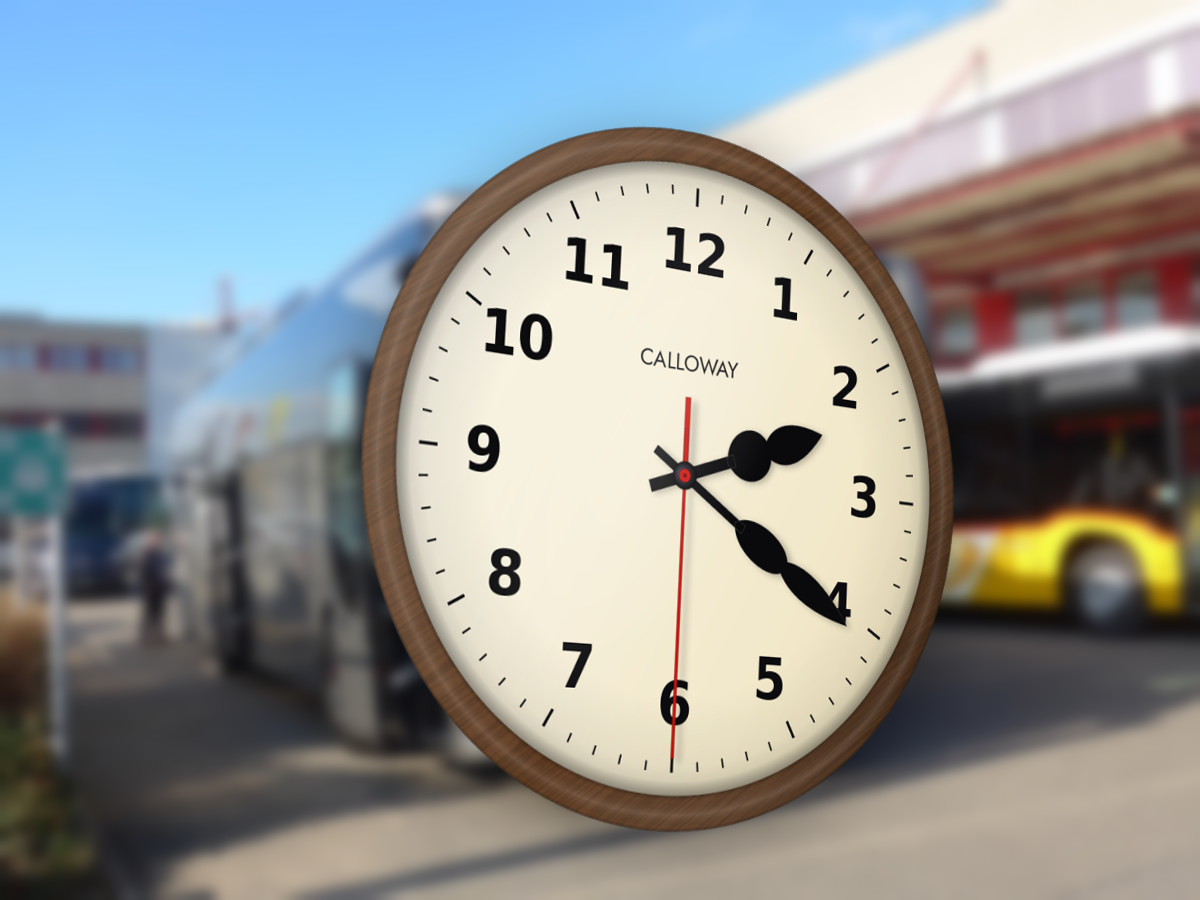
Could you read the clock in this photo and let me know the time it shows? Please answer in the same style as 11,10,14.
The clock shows 2,20,30
